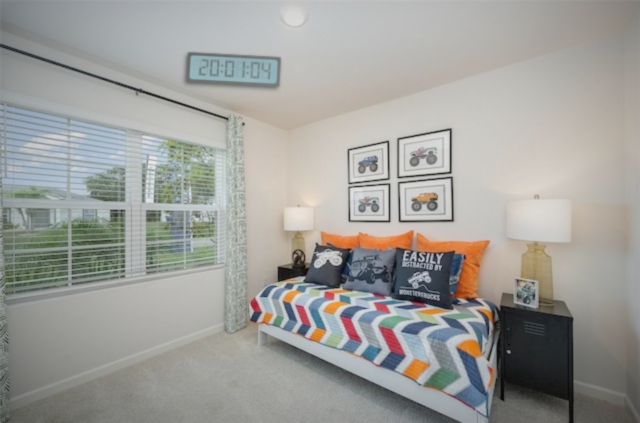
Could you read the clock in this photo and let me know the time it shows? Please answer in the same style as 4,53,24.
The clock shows 20,01,04
